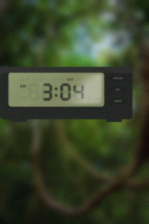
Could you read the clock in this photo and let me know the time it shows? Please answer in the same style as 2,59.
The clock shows 3,04
